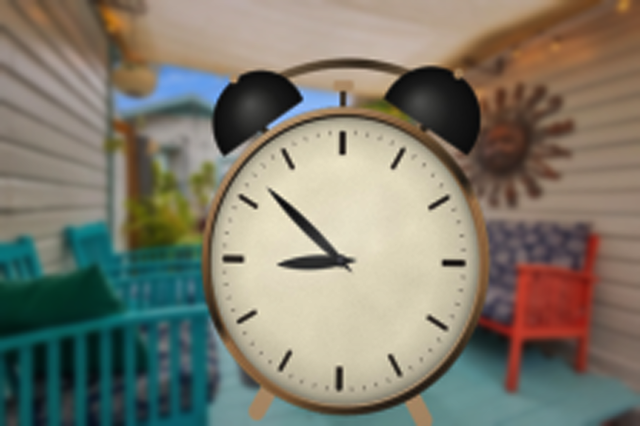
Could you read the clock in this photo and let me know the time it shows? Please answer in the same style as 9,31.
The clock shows 8,52
